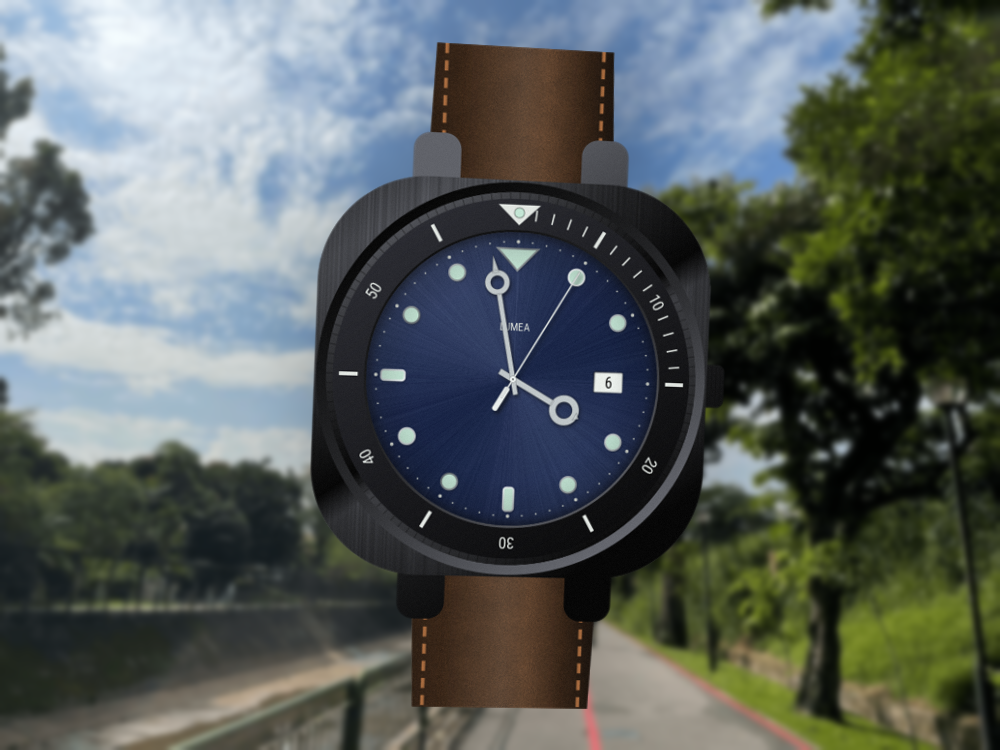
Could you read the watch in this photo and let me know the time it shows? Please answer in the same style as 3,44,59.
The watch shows 3,58,05
